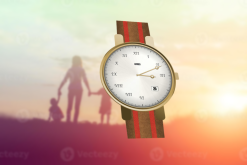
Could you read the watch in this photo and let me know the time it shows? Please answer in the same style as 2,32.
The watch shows 3,11
